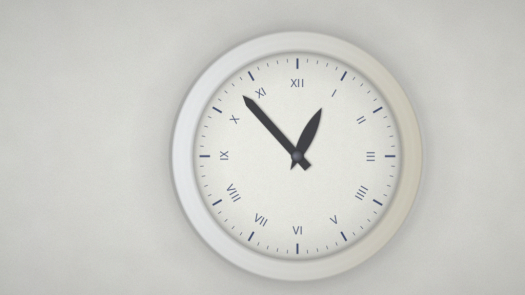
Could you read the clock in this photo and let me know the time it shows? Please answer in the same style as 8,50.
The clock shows 12,53
